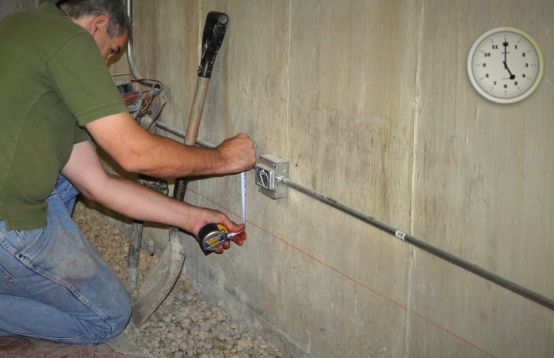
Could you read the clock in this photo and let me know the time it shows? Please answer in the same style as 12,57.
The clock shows 5,00
